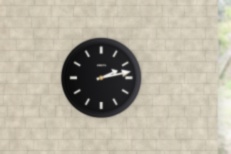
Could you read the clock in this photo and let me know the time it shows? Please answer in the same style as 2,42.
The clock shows 2,13
